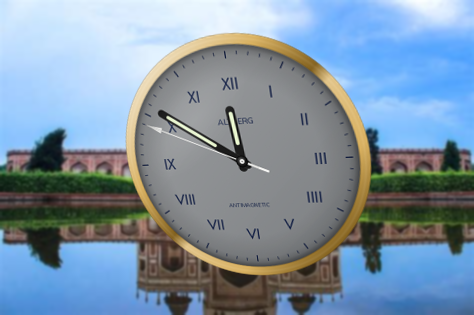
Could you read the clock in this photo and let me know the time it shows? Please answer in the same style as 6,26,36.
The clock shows 11,50,49
